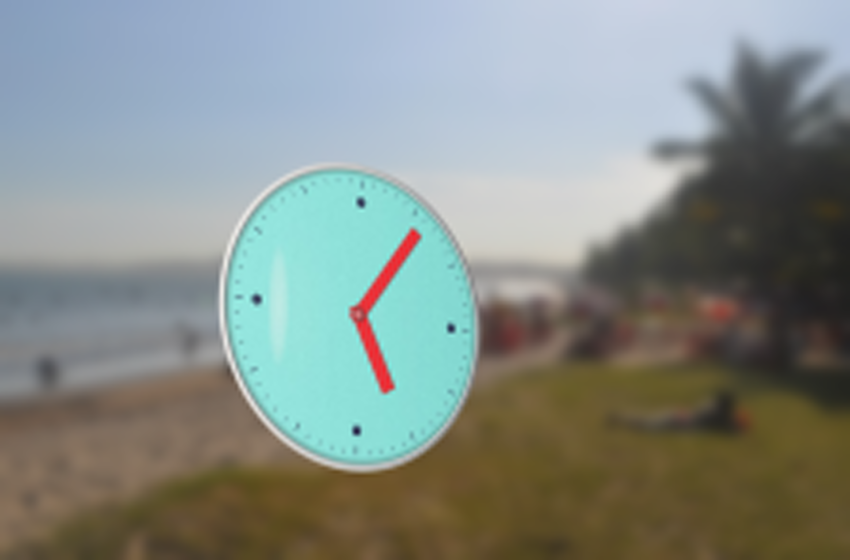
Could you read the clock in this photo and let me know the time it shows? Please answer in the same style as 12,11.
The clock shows 5,06
